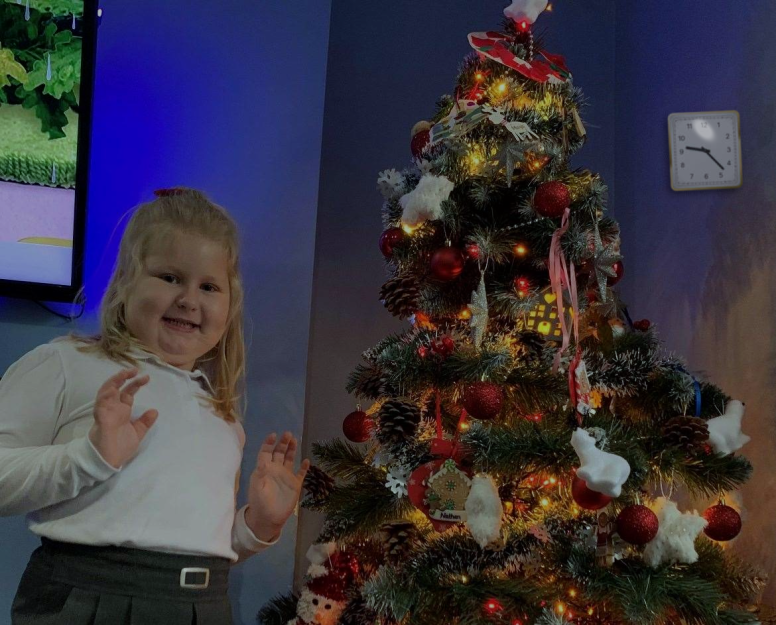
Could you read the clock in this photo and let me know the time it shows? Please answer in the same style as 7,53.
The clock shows 9,23
